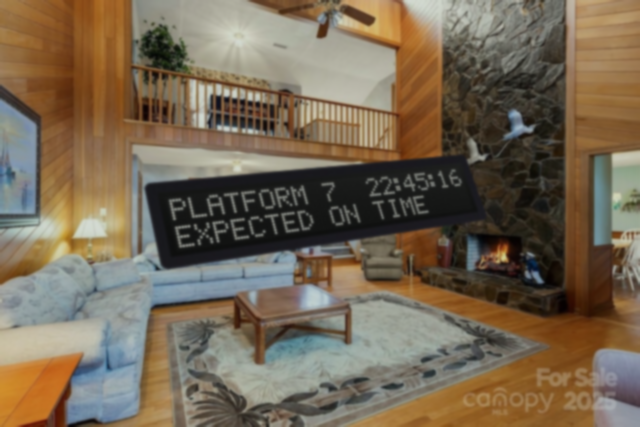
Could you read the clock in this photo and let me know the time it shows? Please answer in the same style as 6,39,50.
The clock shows 22,45,16
